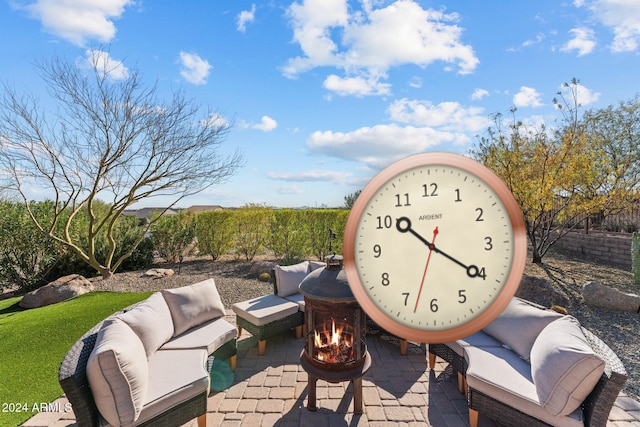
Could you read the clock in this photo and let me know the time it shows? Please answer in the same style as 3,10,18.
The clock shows 10,20,33
